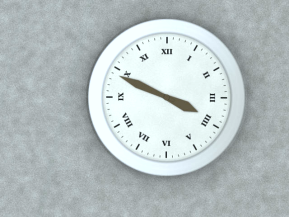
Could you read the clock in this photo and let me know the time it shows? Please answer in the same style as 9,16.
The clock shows 3,49
